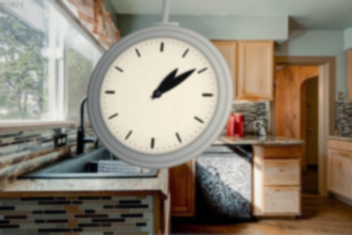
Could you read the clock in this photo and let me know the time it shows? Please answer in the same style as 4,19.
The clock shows 1,09
